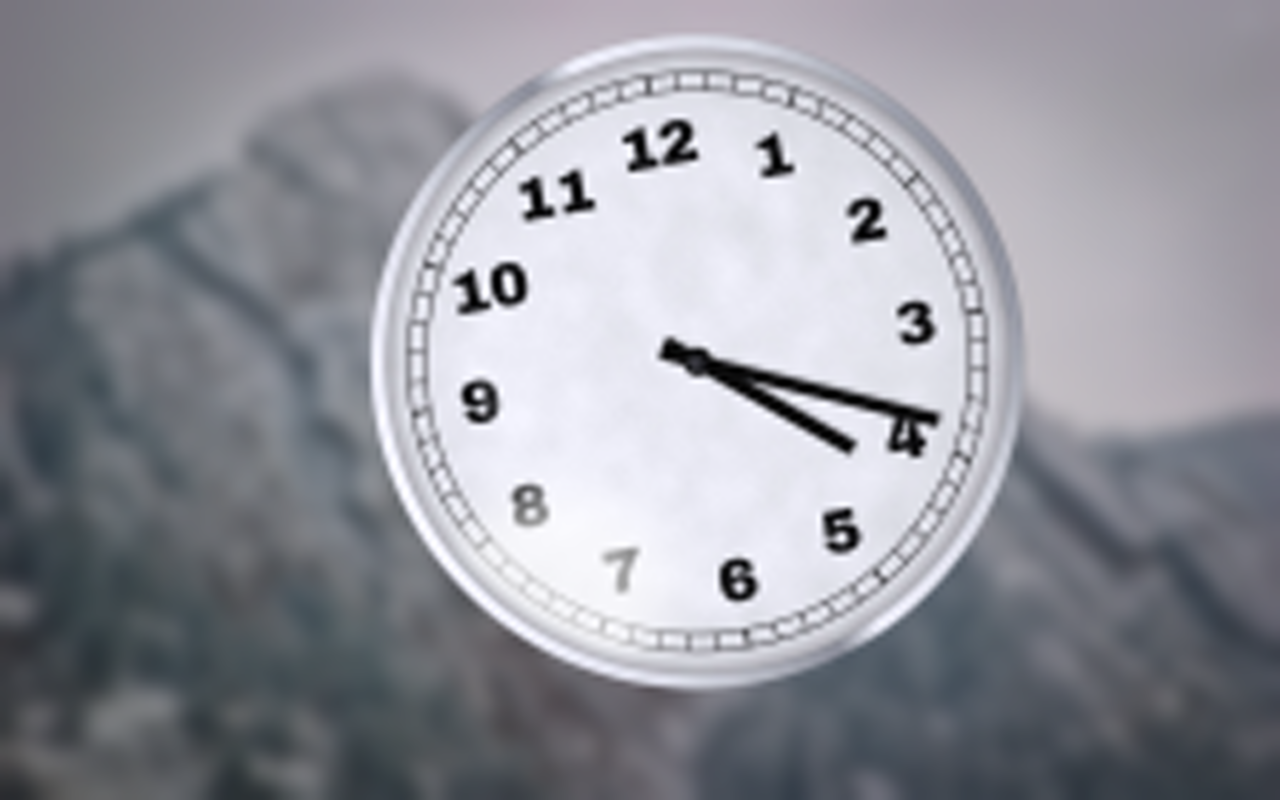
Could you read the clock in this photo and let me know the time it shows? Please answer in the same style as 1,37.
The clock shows 4,19
